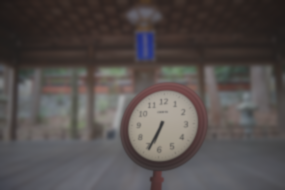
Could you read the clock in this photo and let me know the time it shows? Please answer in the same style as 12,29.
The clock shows 6,34
